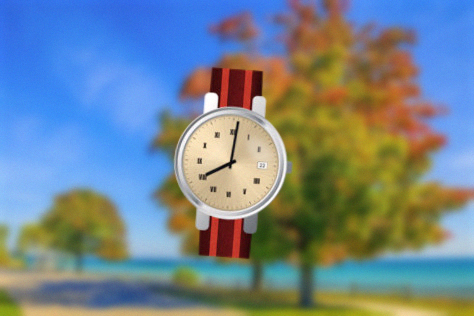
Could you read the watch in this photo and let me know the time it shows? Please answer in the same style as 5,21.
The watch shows 8,01
